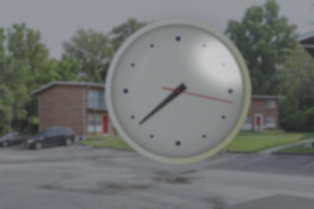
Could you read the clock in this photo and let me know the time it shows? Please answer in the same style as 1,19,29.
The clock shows 7,38,17
